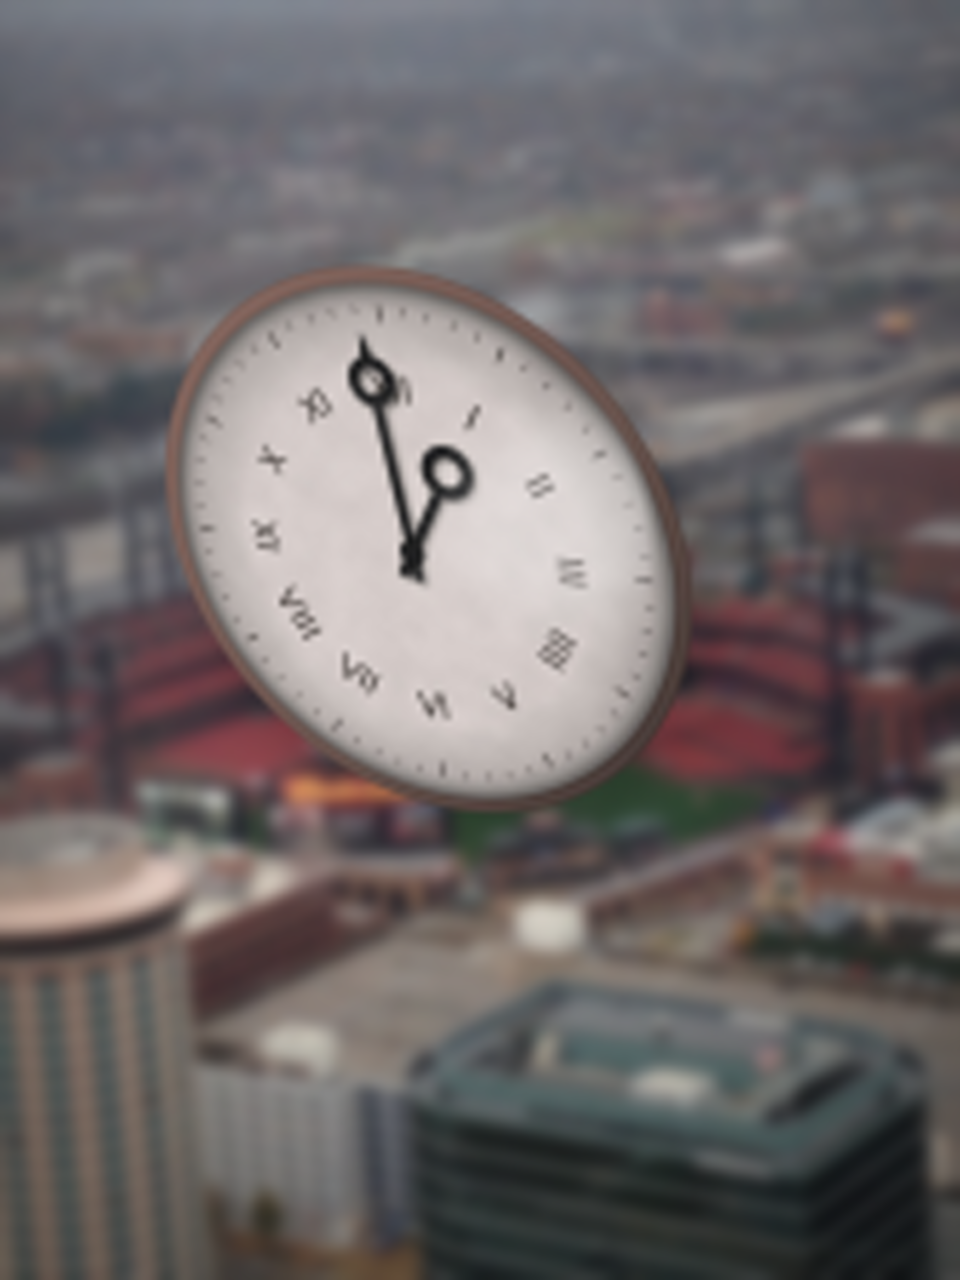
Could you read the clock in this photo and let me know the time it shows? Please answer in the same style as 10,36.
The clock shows 12,59
